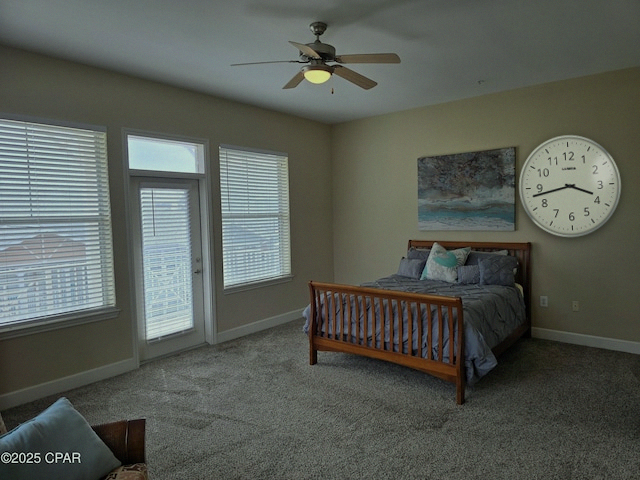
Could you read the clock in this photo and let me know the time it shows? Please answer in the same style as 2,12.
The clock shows 3,43
